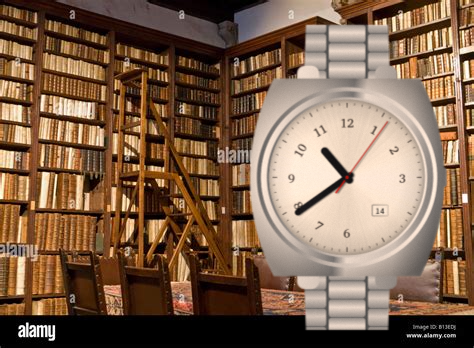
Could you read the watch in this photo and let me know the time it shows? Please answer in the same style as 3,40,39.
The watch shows 10,39,06
